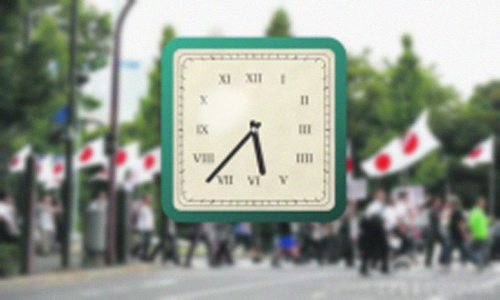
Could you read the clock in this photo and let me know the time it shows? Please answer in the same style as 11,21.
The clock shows 5,37
